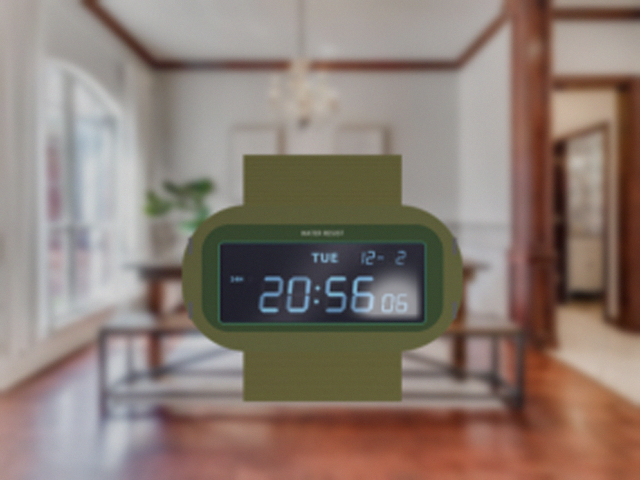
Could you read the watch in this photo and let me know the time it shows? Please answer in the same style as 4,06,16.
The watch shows 20,56,06
